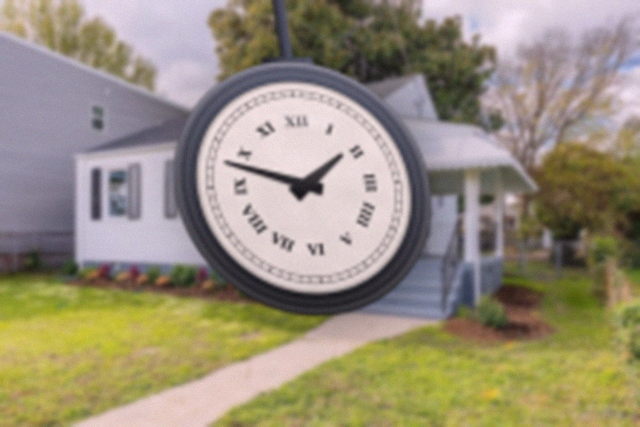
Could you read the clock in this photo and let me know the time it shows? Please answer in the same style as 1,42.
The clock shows 1,48
